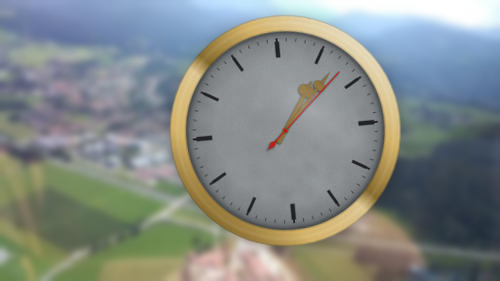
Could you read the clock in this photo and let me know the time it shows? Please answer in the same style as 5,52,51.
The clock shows 1,07,08
